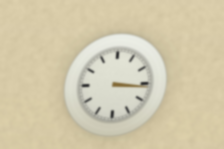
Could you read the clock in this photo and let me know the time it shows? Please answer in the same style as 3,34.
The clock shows 3,16
